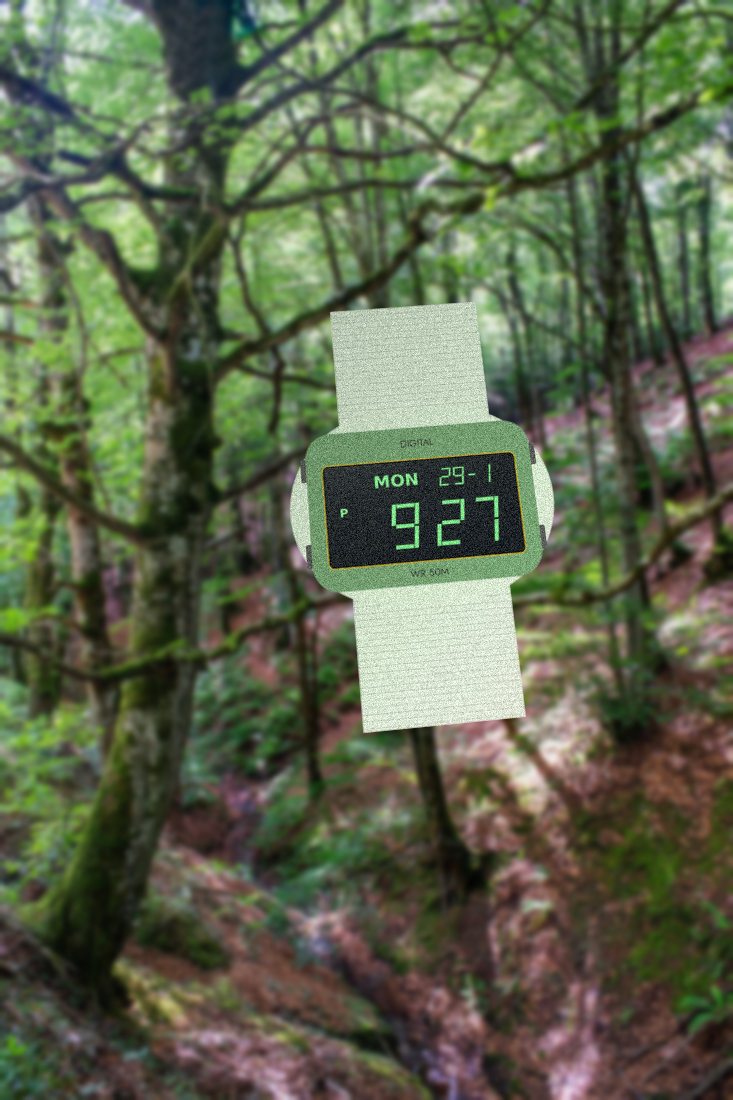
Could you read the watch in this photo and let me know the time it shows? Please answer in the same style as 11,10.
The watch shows 9,27
